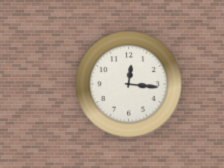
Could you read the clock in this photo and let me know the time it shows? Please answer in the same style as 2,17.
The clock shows 12,16
